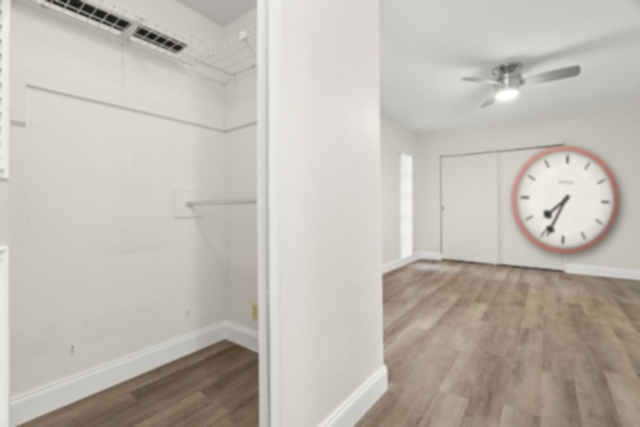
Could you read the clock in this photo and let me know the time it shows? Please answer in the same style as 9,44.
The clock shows 7,34
